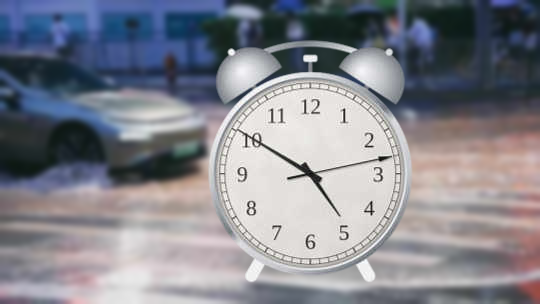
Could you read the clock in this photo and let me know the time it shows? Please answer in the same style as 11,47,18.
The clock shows 4,50,13
